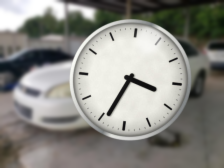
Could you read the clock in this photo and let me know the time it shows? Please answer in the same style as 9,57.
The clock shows 3,34
